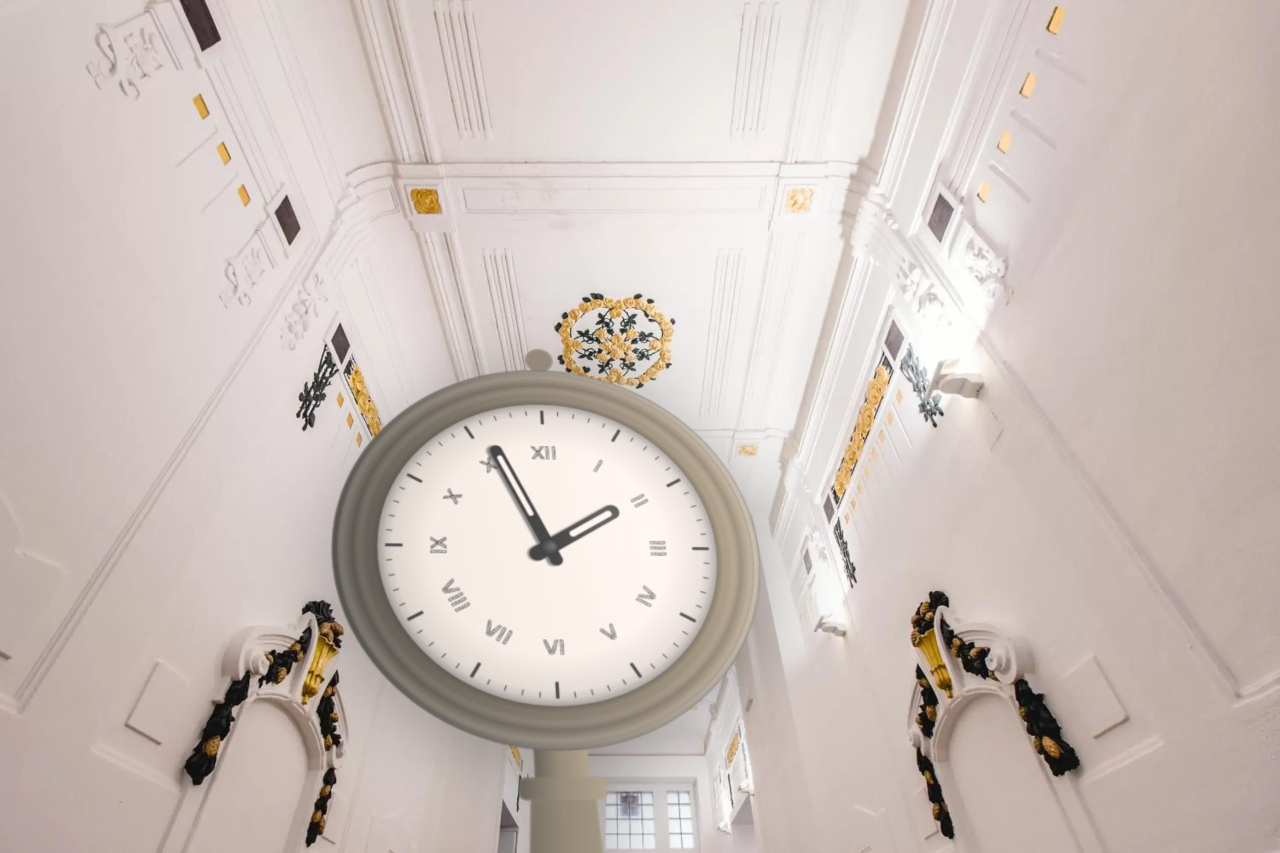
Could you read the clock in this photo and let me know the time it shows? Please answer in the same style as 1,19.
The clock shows 1,56
